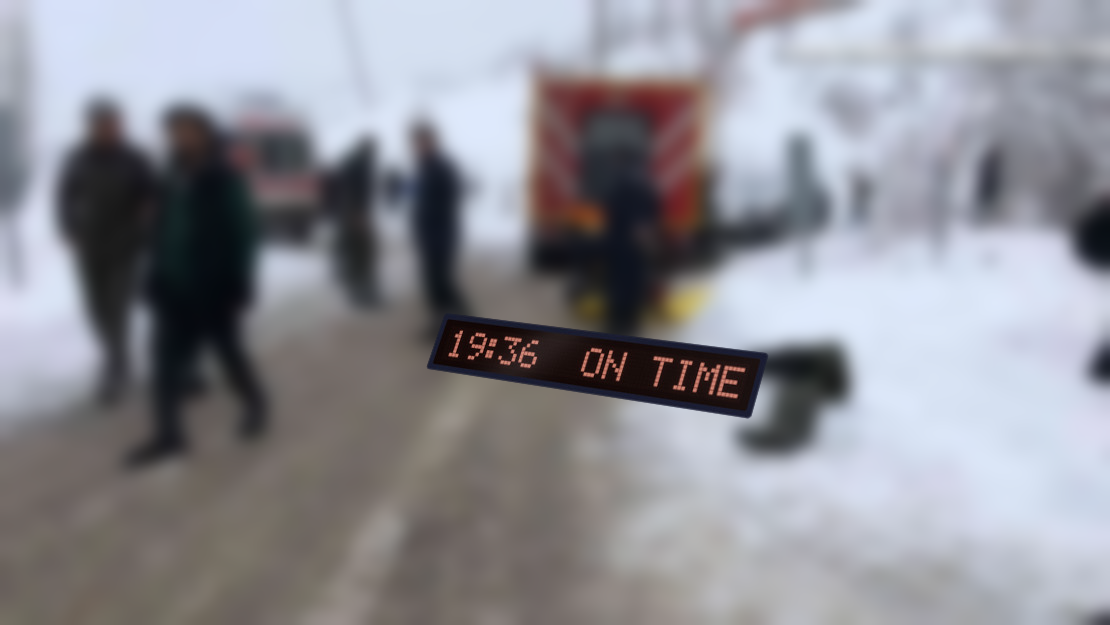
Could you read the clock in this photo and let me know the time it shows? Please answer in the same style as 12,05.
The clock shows 19,36
